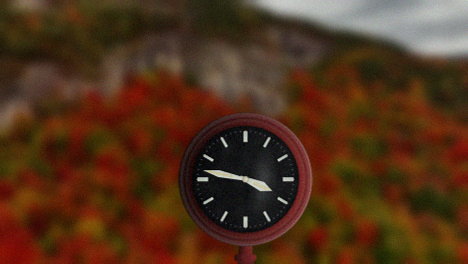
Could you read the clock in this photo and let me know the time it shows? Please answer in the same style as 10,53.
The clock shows 3,47
